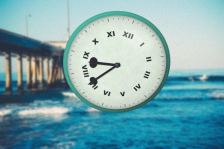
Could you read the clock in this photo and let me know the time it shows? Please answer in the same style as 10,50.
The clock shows 8,36
